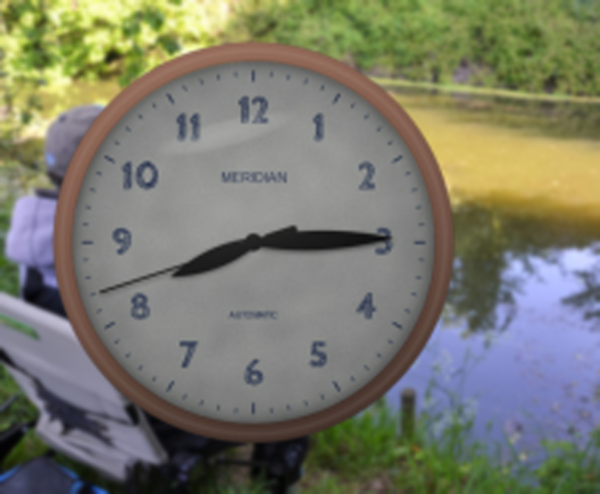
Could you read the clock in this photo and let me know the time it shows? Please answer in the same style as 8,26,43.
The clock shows 8,14,42
